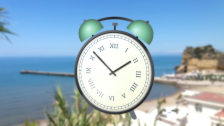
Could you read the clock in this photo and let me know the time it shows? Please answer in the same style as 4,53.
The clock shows 1,52
